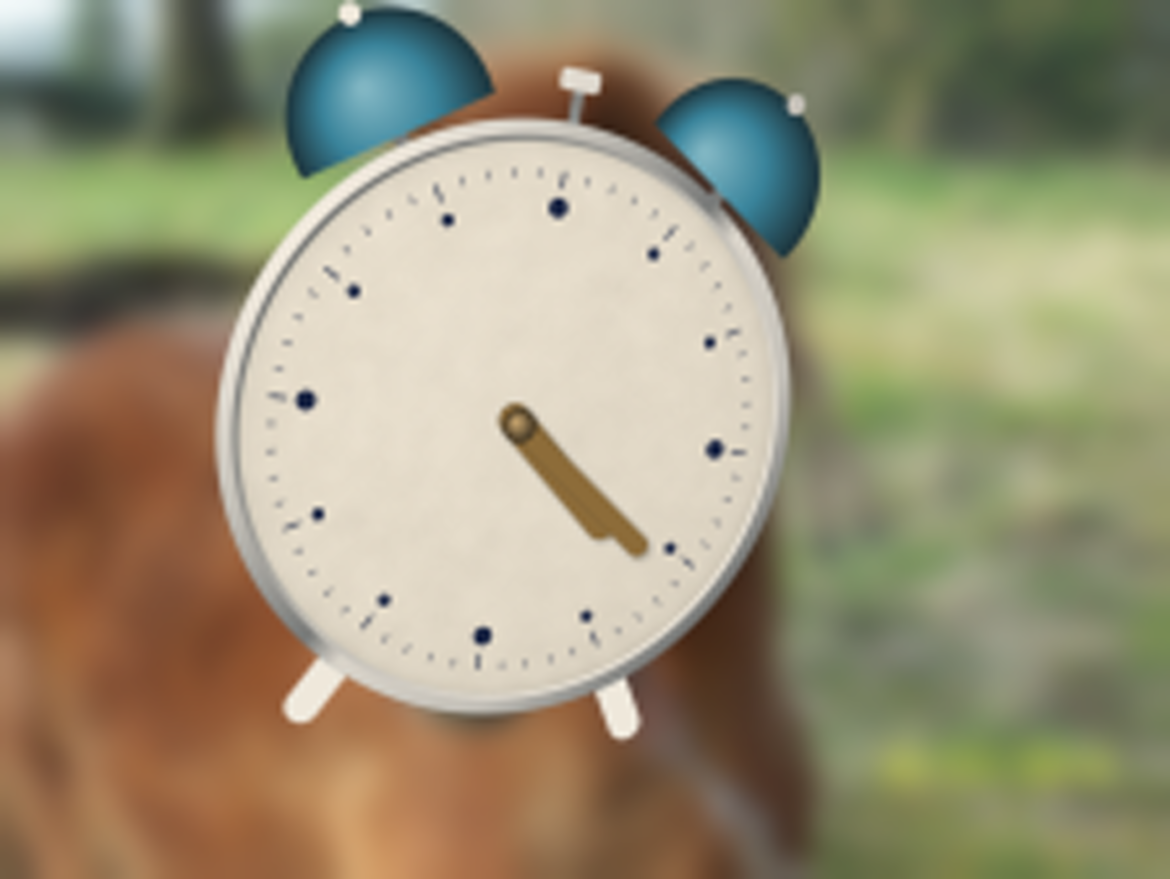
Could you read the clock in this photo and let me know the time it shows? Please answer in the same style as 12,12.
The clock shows 4,21
